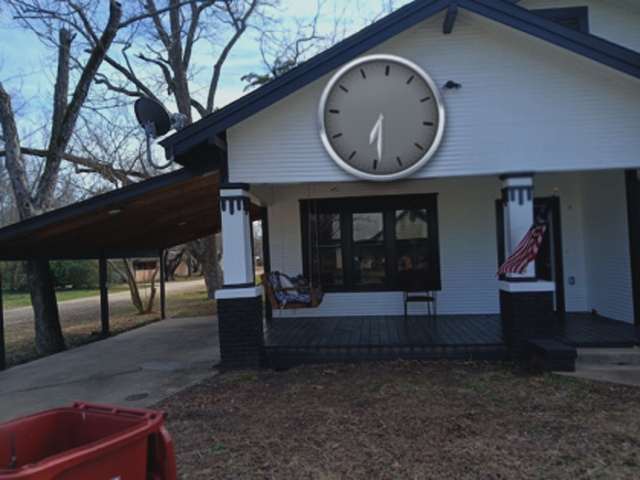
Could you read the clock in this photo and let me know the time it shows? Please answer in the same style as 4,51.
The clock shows 6,29
